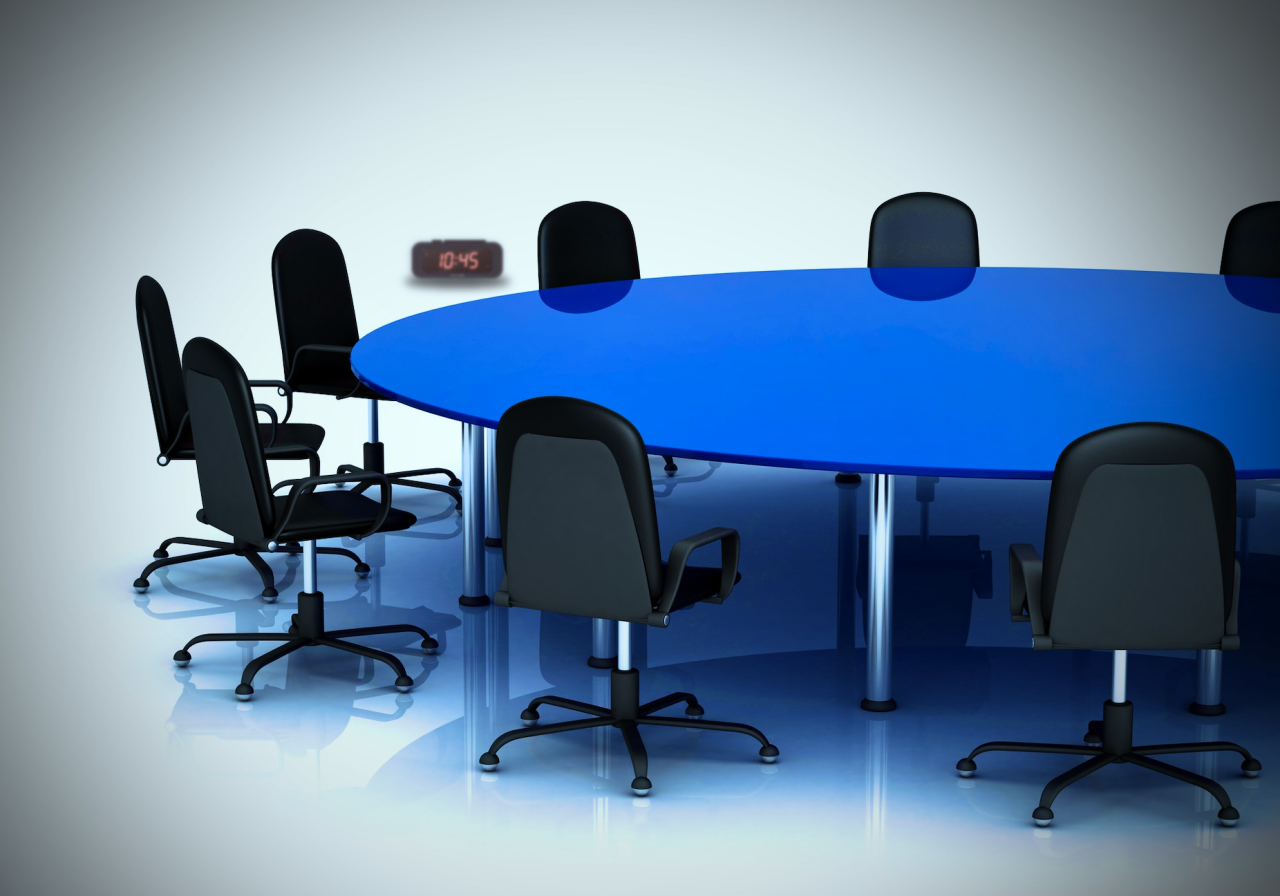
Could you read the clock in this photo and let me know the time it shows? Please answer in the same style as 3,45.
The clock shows 10,45
